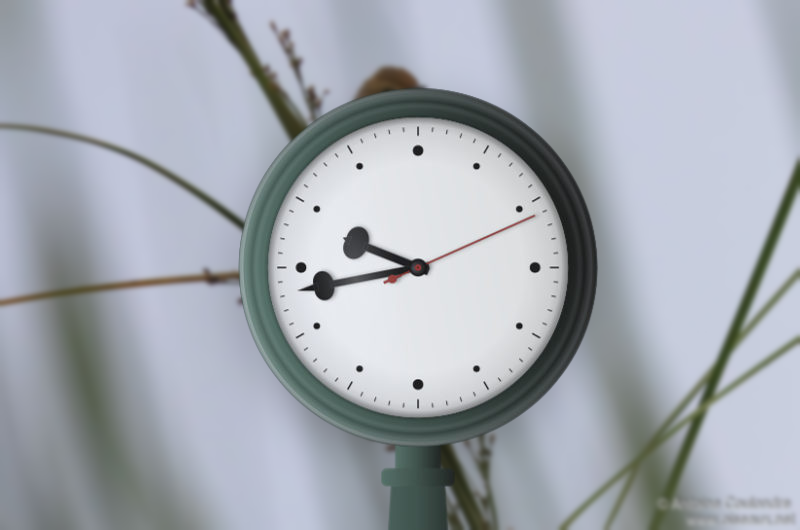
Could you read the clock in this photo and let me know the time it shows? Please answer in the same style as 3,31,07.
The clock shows 9,43,11
